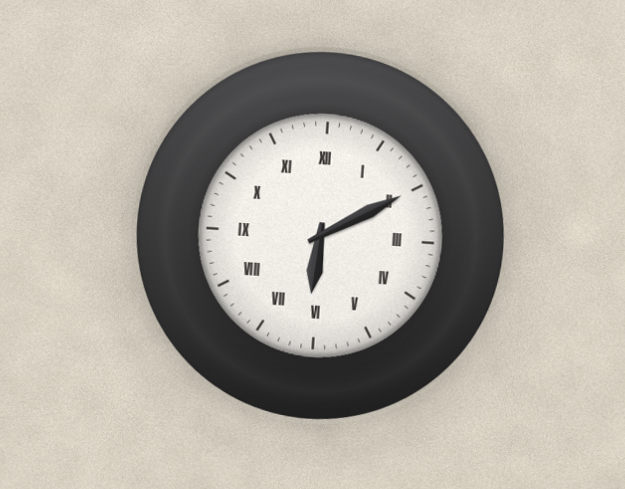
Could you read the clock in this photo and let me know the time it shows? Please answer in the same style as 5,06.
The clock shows 6,10
